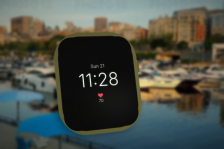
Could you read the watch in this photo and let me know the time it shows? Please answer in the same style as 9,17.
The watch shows 11,28
